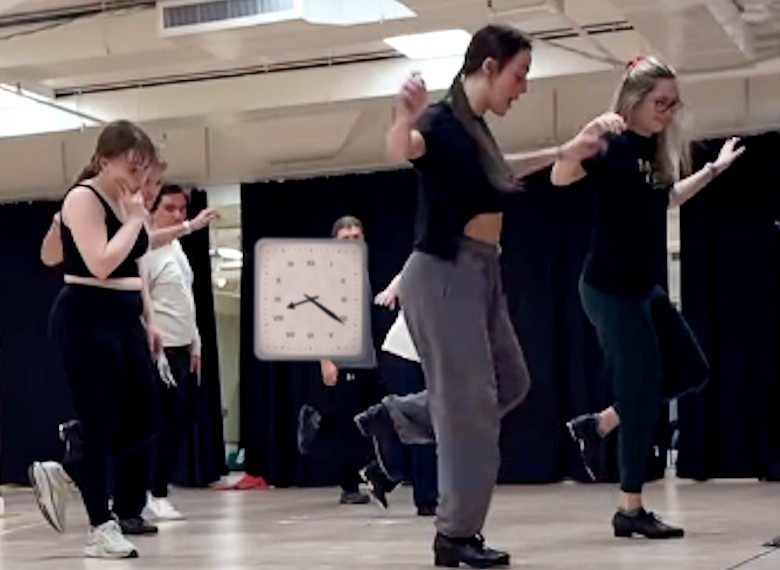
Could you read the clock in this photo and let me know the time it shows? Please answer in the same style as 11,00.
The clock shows 8,21
